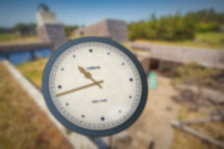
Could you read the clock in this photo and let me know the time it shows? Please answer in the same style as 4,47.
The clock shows 10,43
